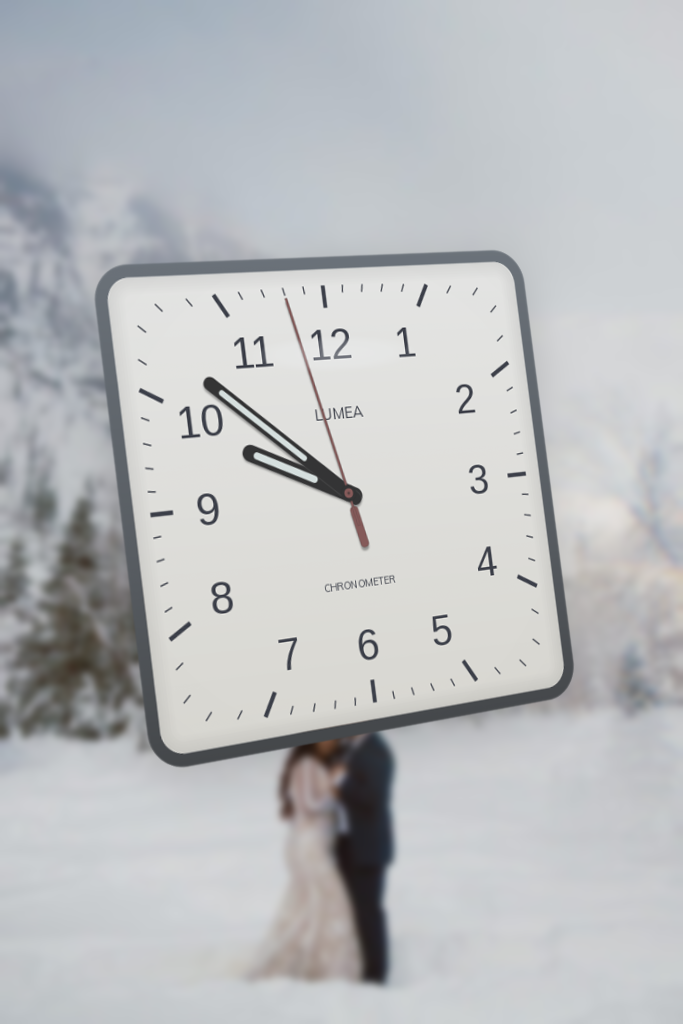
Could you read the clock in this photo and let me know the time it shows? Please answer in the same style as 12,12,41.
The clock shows 9,51,58
